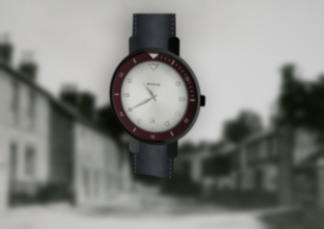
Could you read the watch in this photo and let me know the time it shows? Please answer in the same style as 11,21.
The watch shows 10,40
